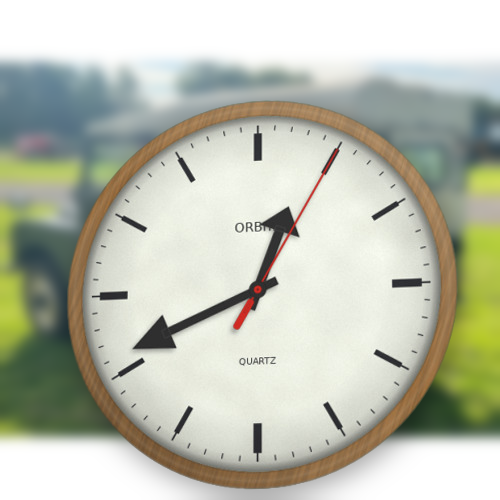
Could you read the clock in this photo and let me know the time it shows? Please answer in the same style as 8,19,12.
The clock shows 12,41,05
